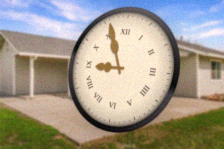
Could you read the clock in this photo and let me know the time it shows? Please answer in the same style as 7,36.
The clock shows 8,56
